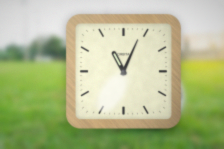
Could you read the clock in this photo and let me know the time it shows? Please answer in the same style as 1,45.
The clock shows 11,04
